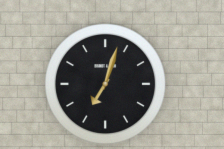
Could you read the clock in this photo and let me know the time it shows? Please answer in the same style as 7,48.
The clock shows 7,03
